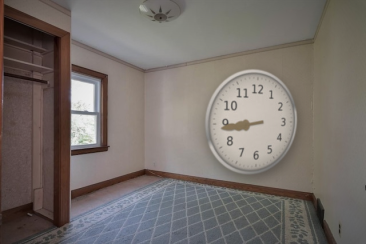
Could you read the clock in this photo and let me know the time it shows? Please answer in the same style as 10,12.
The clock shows 8,44
